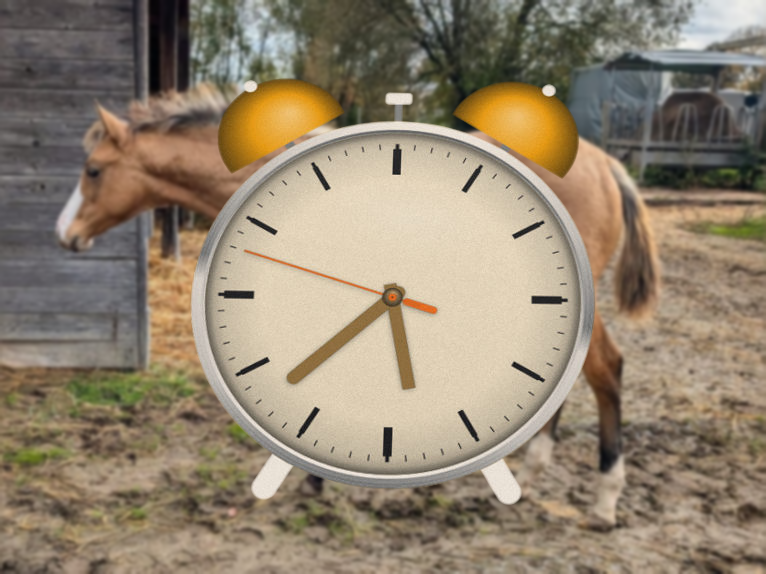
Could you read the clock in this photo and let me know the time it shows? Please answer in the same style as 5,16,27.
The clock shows 5,37,48
